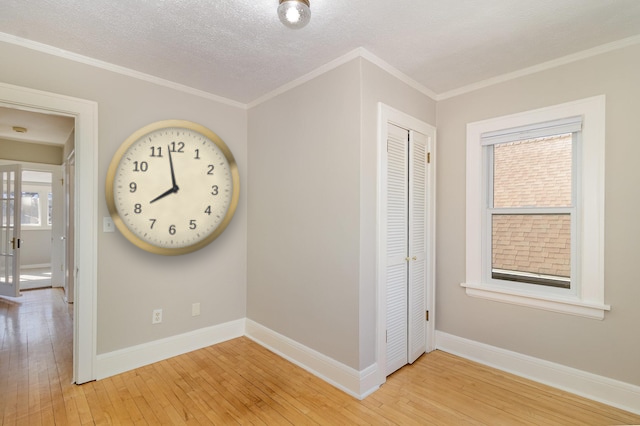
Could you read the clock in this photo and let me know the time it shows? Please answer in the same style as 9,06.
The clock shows 7,58
